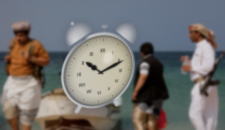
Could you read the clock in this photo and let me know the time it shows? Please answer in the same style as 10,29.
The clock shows 10,11
